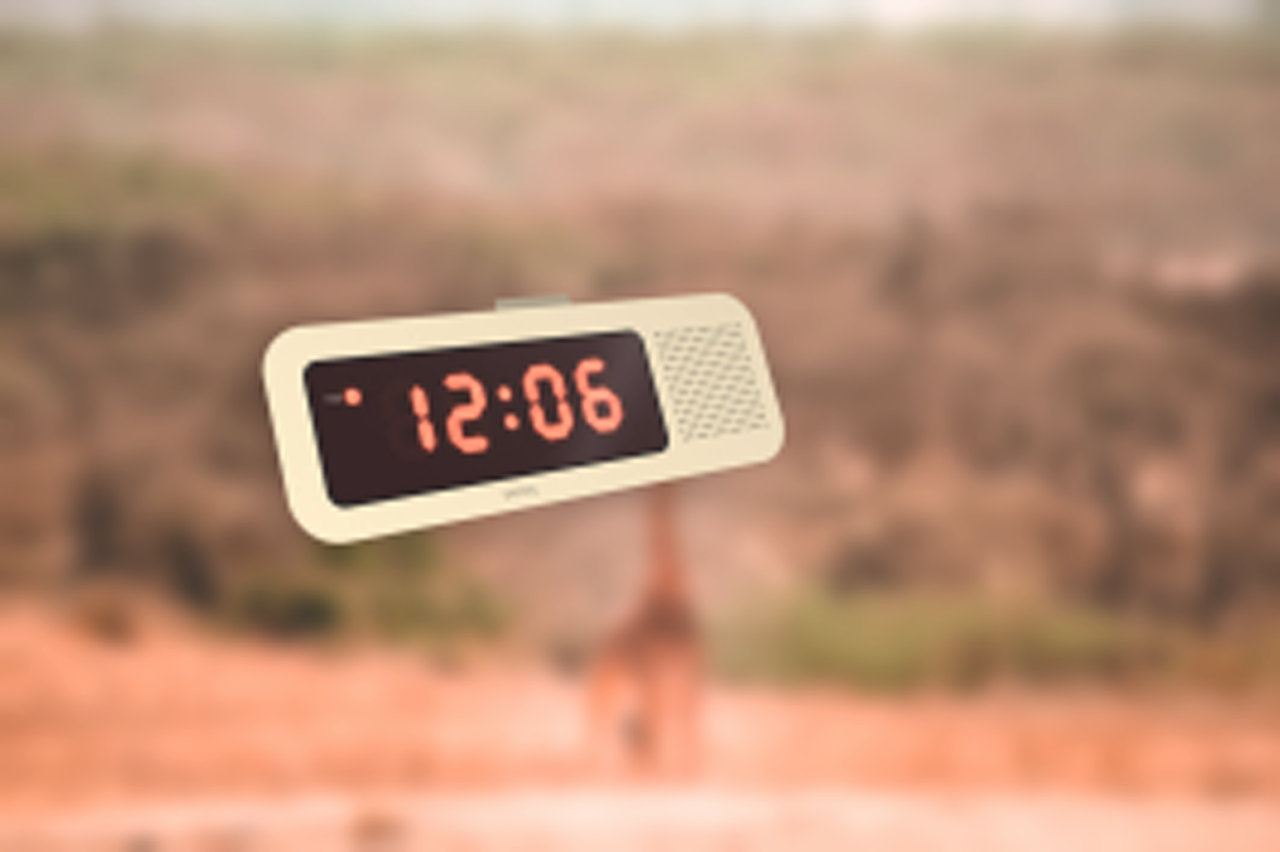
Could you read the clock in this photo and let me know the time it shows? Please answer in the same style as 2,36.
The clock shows 12,06
